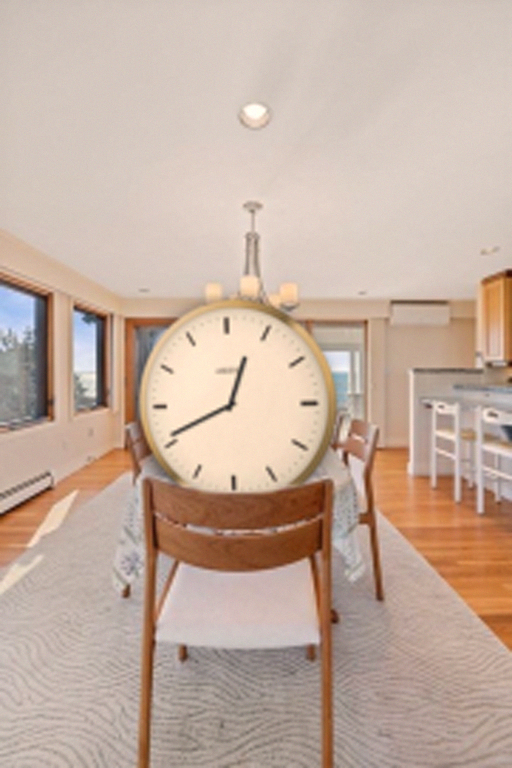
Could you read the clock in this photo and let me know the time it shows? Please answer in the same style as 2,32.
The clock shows 12,41
